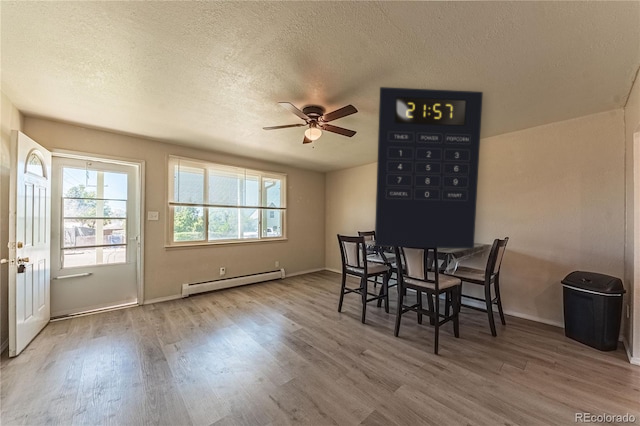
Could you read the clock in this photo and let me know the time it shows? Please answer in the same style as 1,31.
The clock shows 21,57
